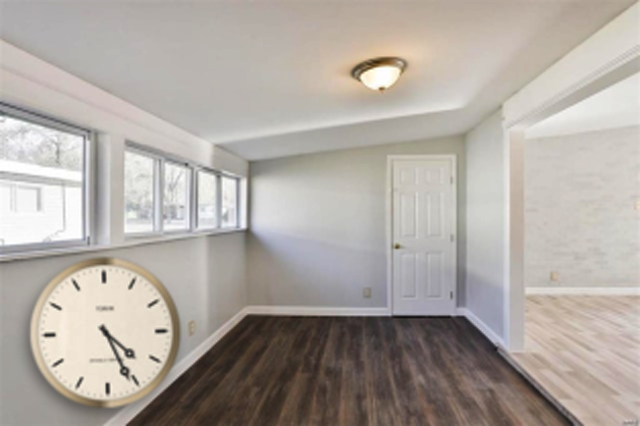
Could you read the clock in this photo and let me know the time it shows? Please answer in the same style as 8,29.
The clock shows 4,26
